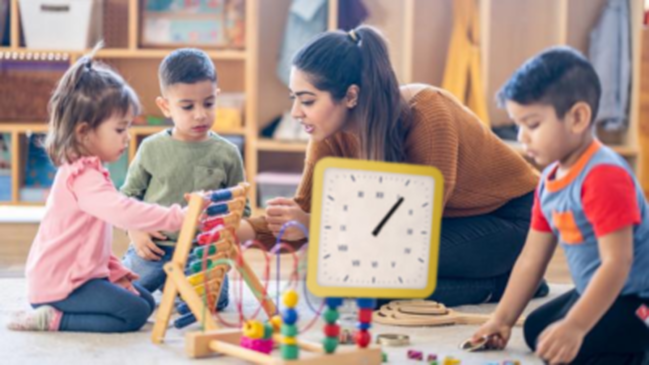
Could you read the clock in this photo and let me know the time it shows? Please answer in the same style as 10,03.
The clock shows 1,06
